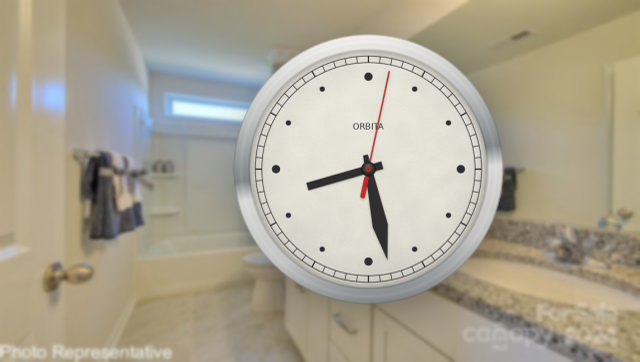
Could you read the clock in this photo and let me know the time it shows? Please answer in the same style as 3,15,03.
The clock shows 8,28,02
